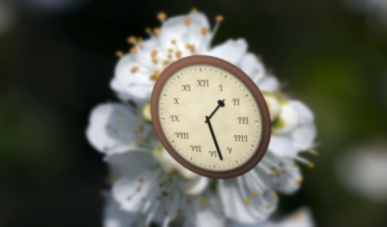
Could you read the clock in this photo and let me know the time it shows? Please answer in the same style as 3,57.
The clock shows 1,28
